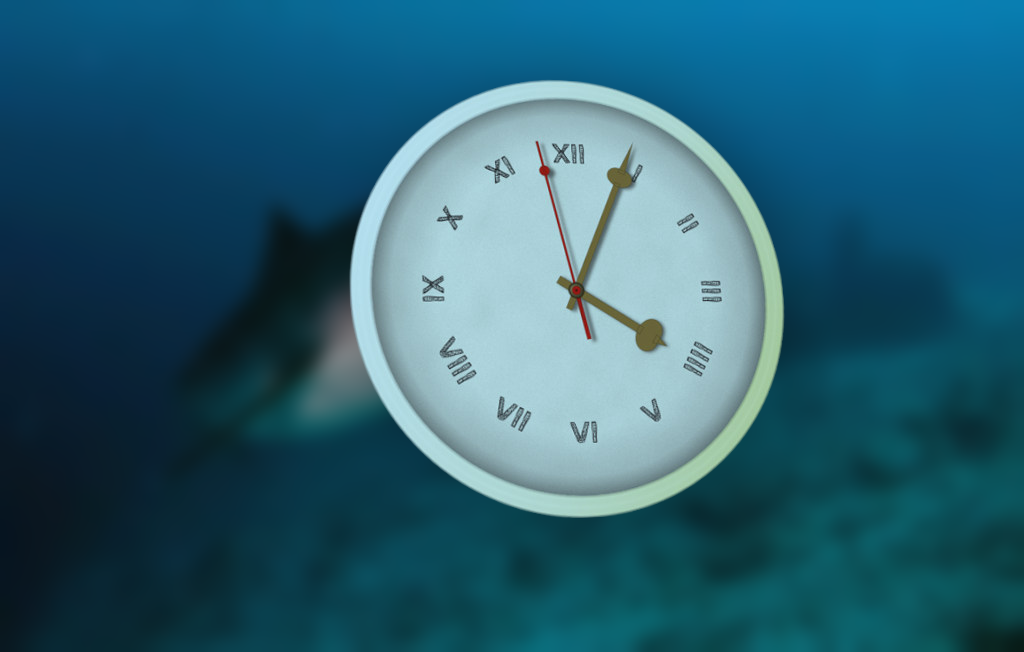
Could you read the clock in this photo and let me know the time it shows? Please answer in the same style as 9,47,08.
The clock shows 4,03,58
